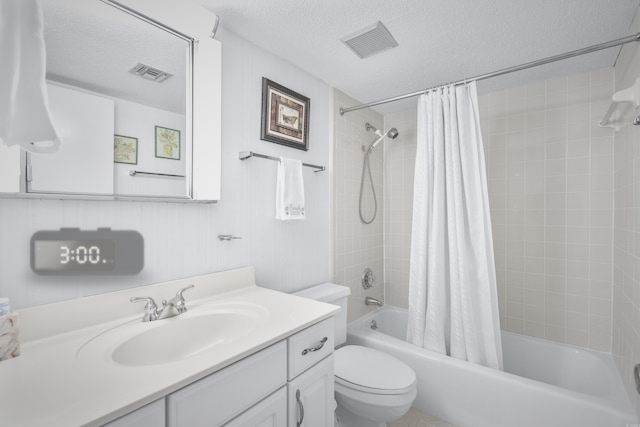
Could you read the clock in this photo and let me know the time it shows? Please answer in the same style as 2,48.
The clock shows 3,00
